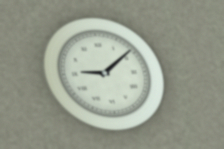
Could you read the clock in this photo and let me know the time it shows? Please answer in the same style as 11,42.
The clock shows 9,09
